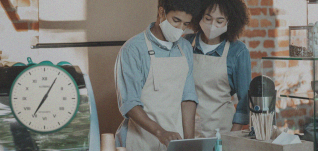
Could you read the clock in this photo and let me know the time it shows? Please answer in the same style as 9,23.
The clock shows 7,05
